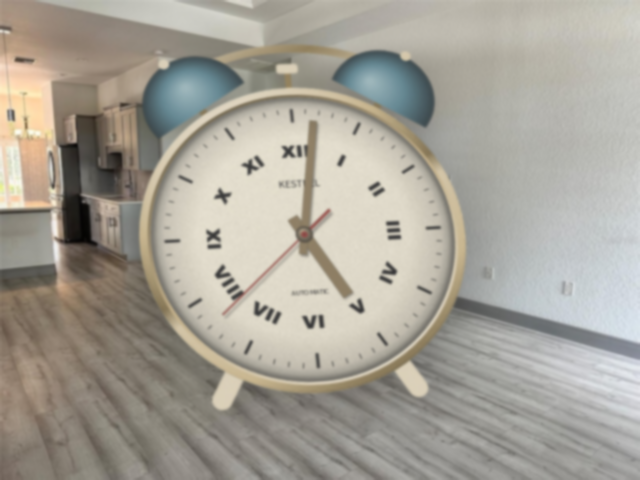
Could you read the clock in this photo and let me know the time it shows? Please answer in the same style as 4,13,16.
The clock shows 5,01,38
